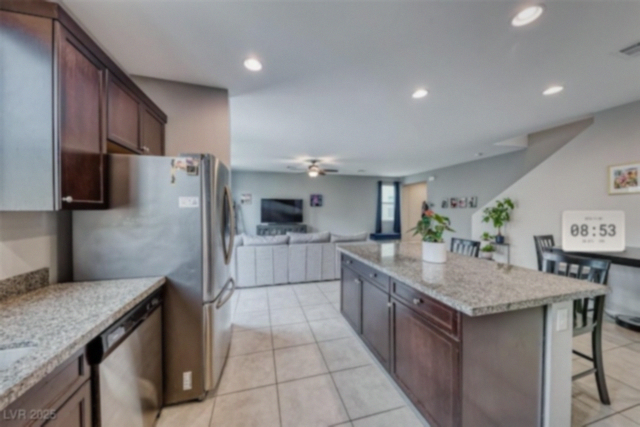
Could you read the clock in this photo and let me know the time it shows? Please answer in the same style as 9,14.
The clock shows 8,53
